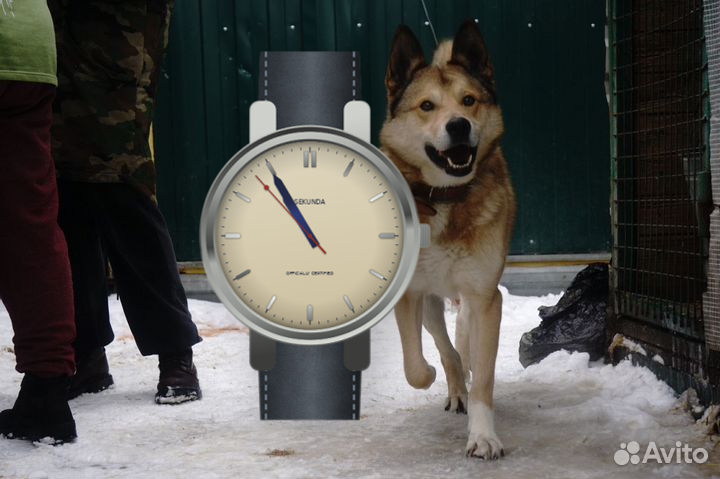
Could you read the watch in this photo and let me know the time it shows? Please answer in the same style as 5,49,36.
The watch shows 10,54,53
